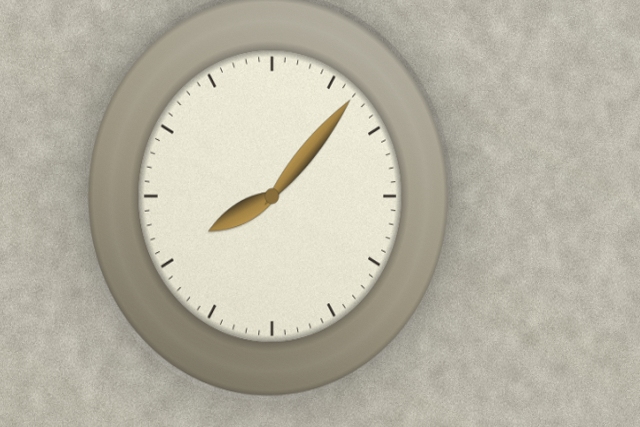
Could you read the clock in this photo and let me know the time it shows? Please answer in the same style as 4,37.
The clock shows 8,07
